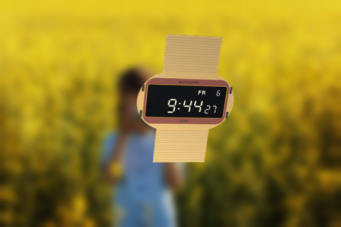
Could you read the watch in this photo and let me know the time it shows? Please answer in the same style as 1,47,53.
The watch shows 9,44,27
